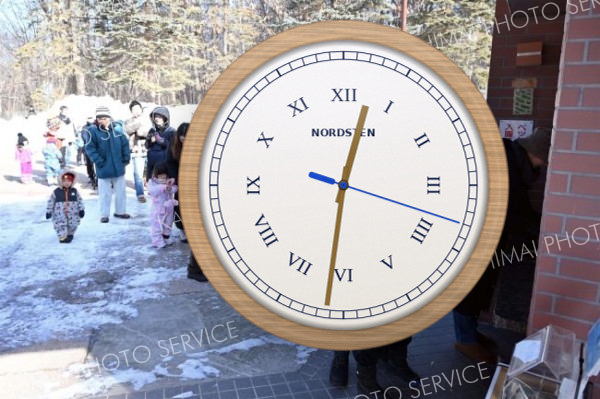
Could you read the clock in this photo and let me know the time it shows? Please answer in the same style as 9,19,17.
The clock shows 12,31,18
